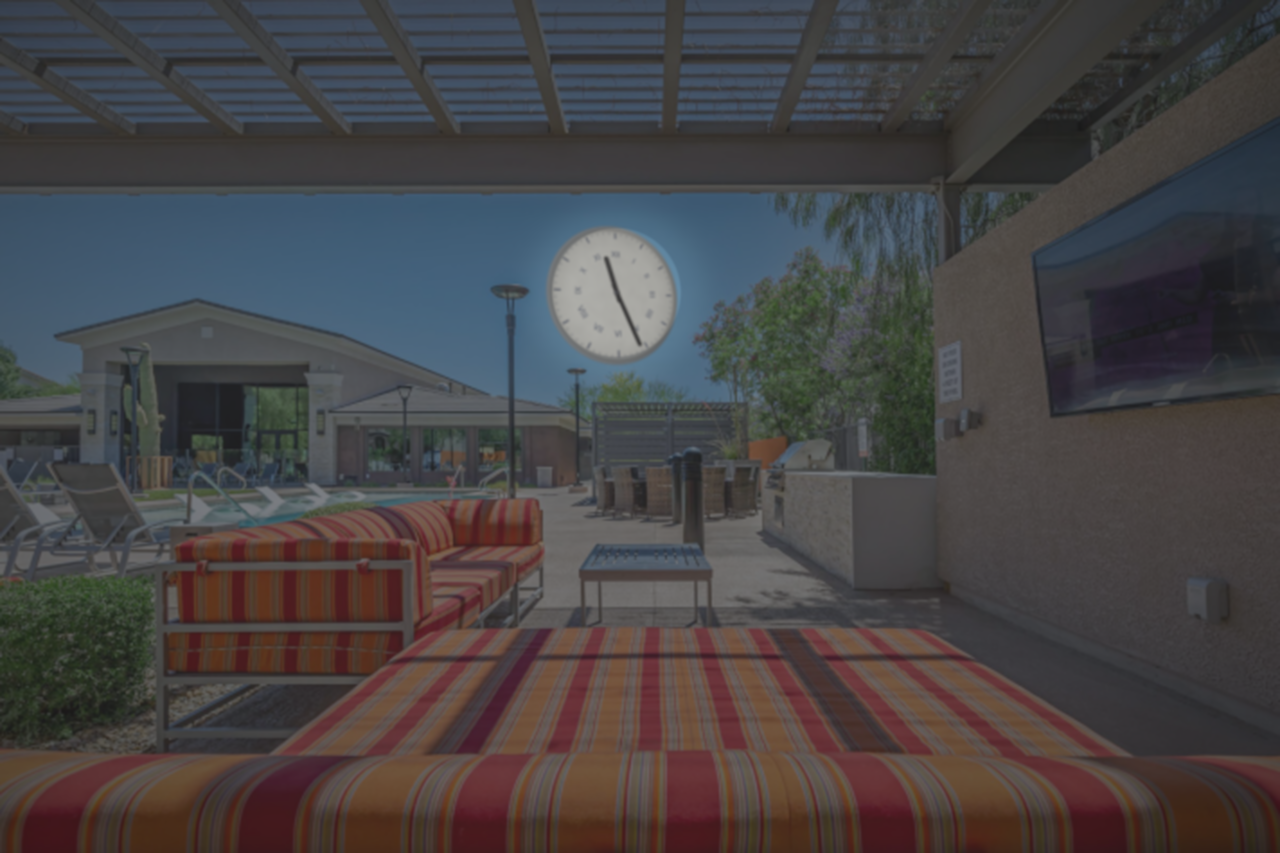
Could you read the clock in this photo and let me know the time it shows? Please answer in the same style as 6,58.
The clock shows 11,26
